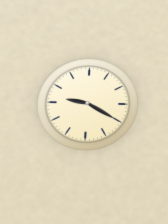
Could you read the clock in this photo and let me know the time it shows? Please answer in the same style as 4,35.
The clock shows 9,20
